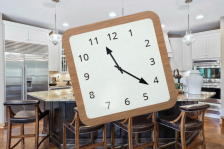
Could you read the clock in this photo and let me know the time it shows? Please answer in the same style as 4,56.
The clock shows 11,22
